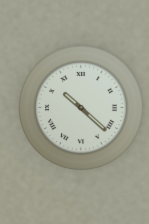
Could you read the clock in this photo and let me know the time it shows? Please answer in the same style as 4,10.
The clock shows 10,22
